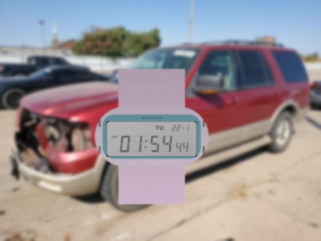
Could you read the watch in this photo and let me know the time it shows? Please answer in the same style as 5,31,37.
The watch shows 1,54,44
